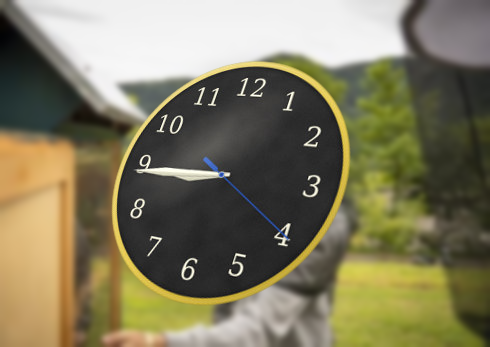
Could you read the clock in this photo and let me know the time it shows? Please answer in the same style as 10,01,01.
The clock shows 8,44,20
